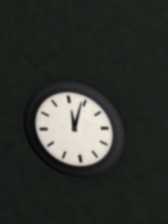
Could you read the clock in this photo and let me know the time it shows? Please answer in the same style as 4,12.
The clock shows 12,04
